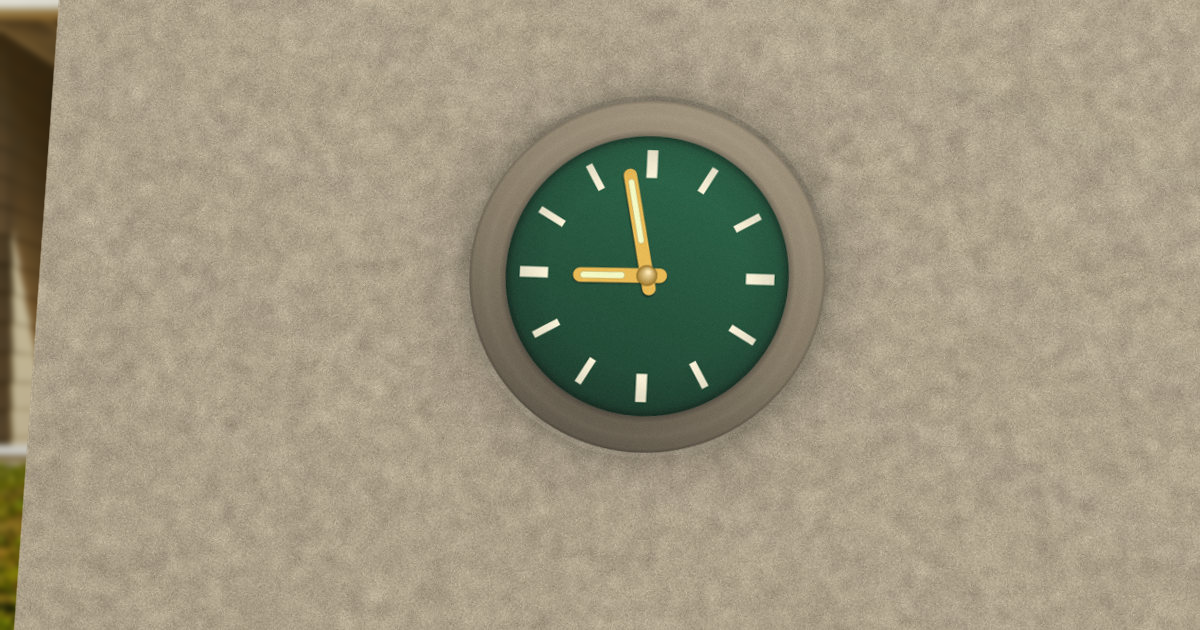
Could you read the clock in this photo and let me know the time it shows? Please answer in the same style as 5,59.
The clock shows 8,58
